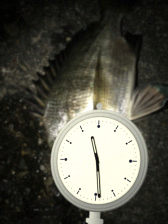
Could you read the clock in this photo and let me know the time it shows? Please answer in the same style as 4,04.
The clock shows 11,29
